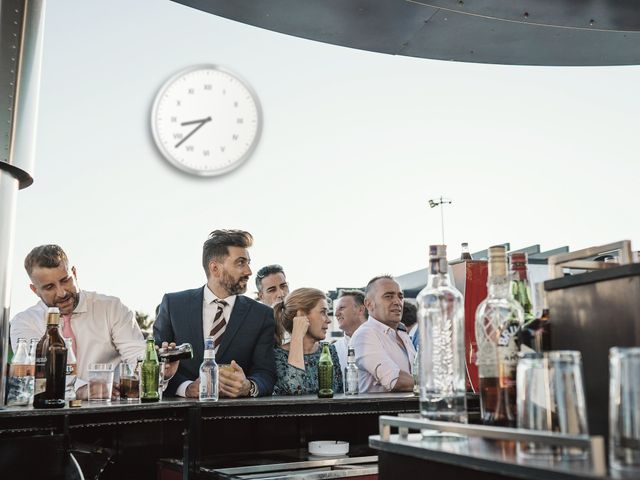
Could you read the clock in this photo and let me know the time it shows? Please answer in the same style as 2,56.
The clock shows 8,38
